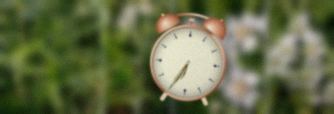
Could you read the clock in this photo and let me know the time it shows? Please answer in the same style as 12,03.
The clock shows 6,35
